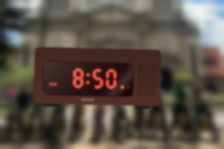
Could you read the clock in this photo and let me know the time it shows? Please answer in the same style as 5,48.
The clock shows 8,50
